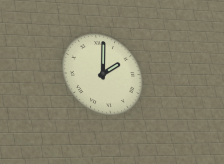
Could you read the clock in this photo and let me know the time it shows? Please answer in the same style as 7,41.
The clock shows 2,02
